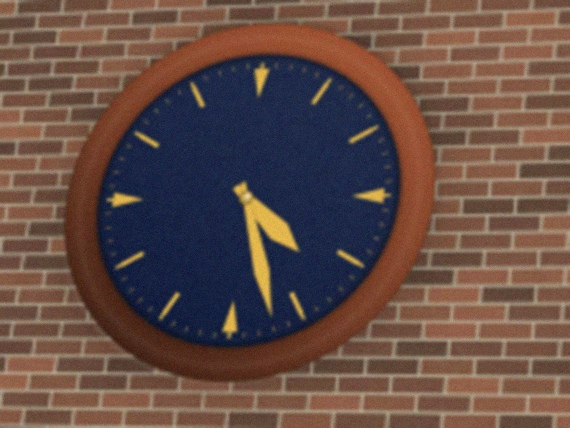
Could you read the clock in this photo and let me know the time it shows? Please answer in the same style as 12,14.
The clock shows 4,27
